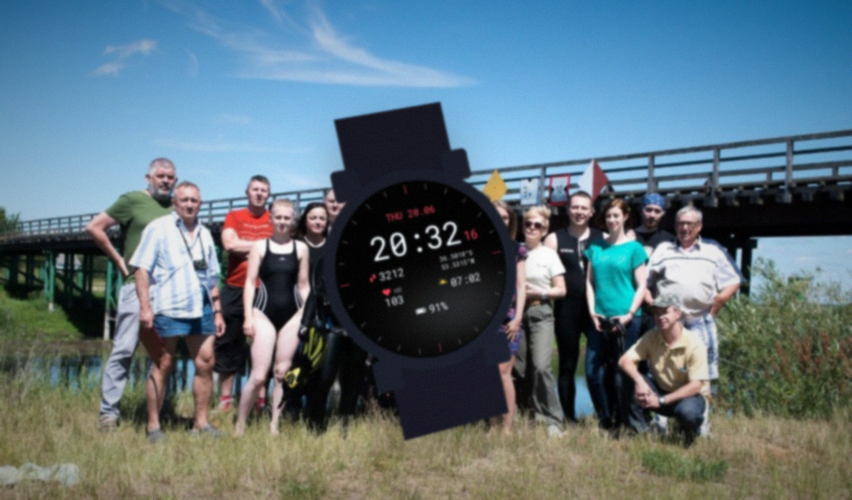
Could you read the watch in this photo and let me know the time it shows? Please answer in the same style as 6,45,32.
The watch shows 20,32,16
